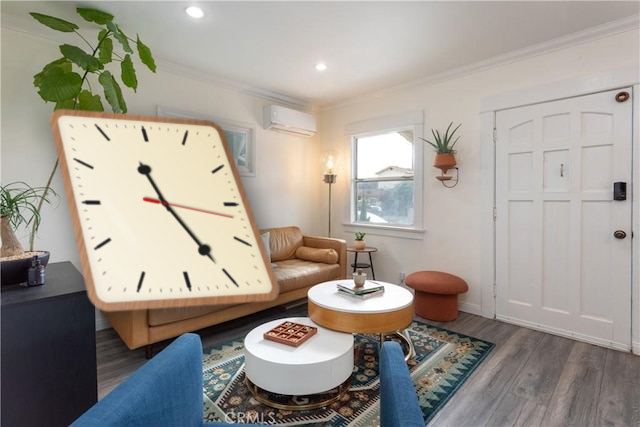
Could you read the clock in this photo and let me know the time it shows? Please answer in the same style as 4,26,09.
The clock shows 11,25,17
